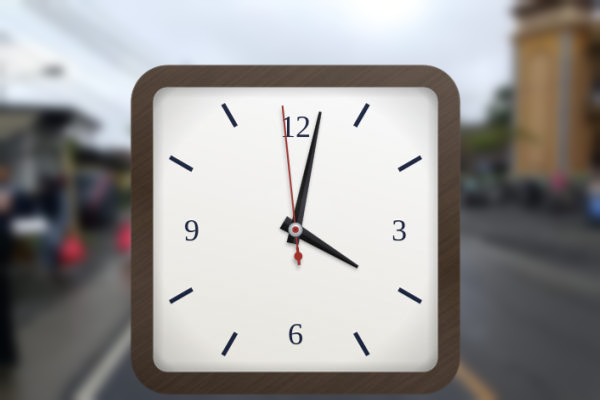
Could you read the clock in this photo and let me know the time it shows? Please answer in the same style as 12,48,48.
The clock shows 4,01,59
